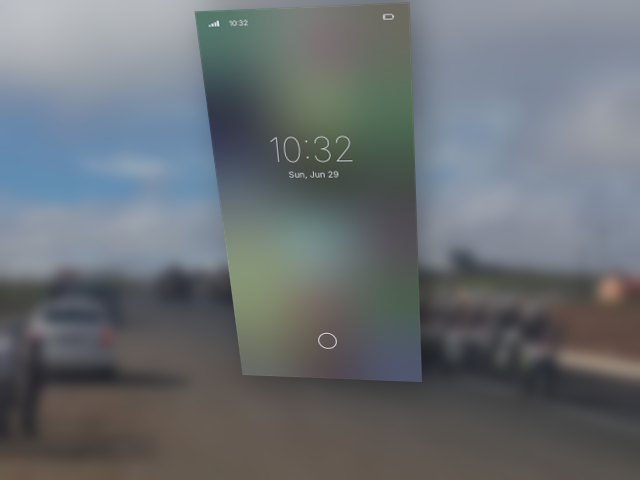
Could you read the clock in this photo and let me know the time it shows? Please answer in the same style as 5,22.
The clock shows 10,32
